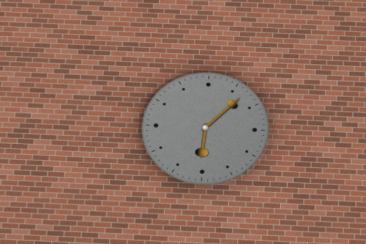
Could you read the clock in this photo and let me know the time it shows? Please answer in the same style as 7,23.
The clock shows 6,07
